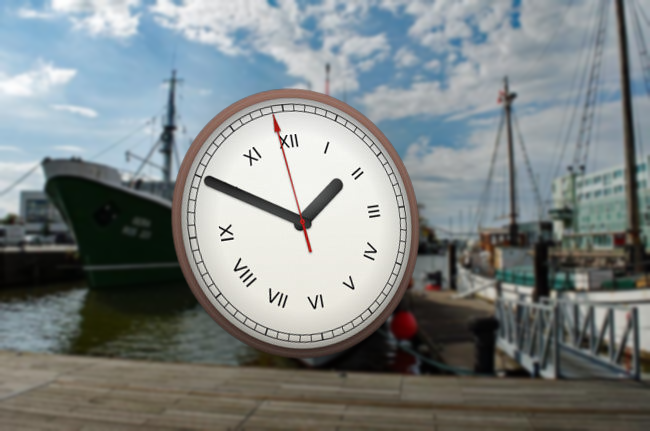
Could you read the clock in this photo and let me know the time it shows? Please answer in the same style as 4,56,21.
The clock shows 1,49,59
